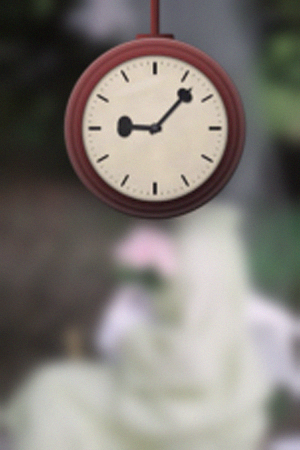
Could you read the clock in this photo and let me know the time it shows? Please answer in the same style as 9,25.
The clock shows 9,07
